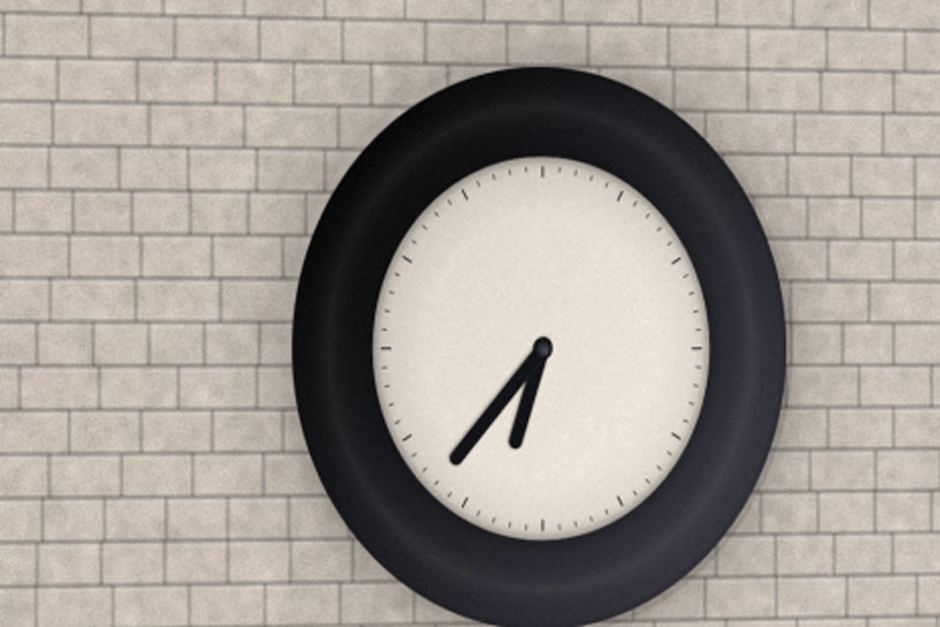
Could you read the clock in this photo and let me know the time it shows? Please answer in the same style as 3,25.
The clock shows 6,37
